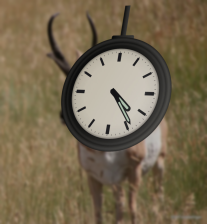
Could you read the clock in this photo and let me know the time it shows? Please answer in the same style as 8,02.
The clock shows 4,24
